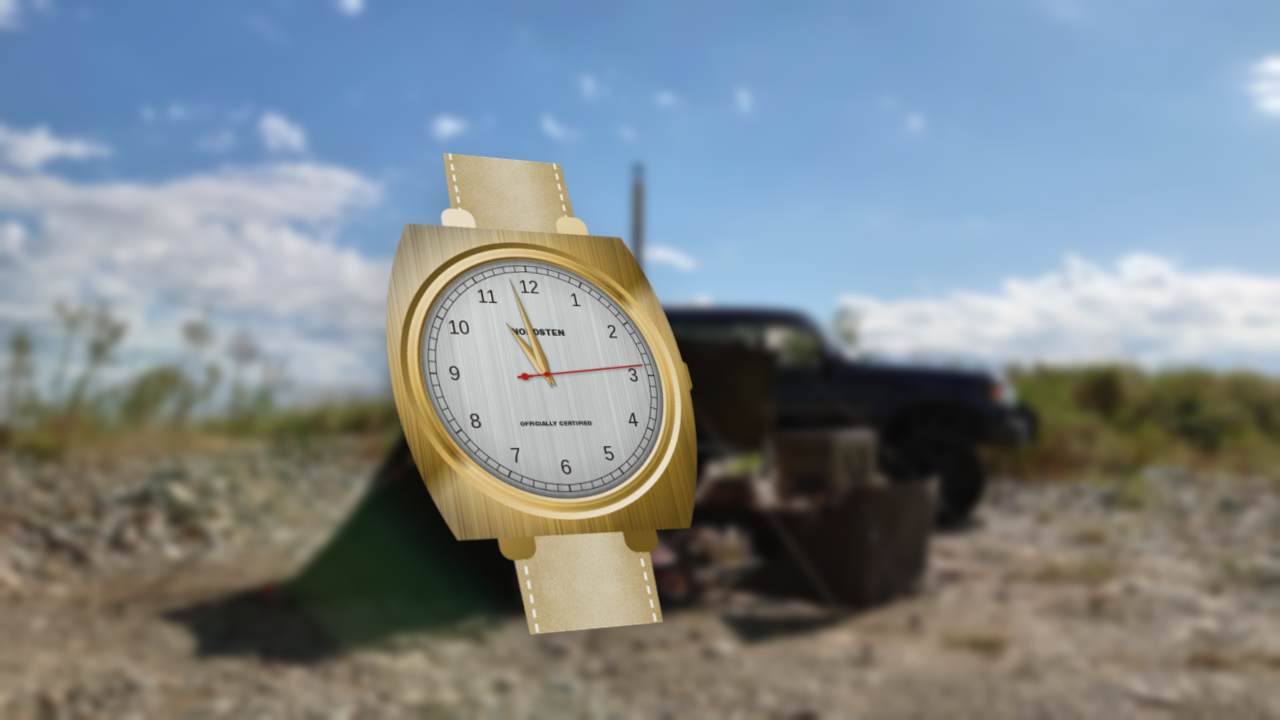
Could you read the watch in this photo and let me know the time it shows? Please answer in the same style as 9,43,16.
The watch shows 10,58,14
